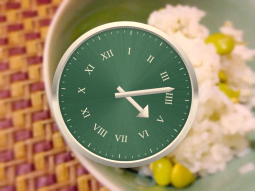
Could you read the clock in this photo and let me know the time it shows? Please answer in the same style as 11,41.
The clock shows 5,18
